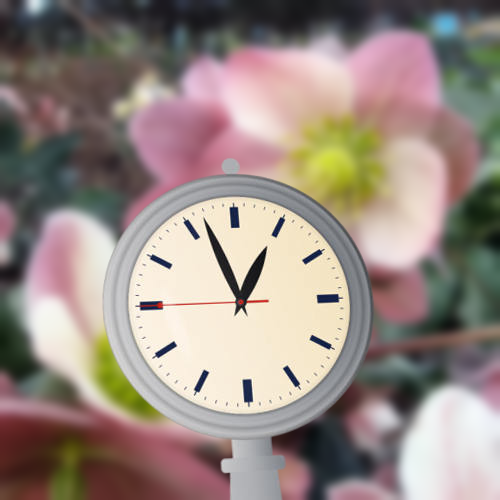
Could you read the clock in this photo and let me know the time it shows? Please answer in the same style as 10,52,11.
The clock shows 12,56,45
